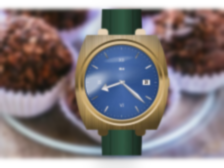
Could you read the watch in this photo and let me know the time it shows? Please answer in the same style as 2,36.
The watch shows 8,22
